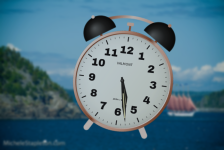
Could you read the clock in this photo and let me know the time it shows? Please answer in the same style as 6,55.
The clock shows 5,28
